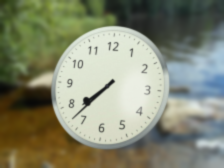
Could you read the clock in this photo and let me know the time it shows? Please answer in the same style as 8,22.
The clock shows 7,37
